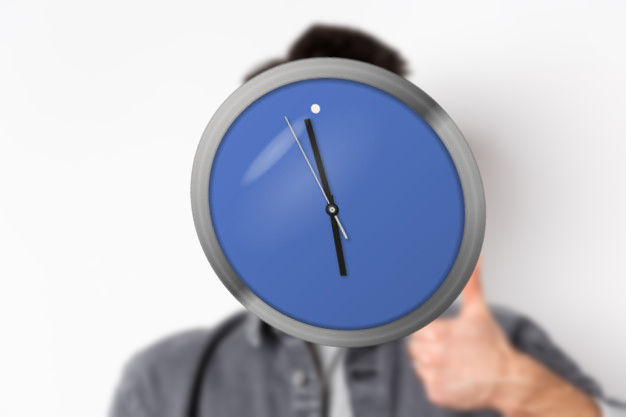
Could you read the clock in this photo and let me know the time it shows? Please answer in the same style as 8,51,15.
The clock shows 5,58,57
